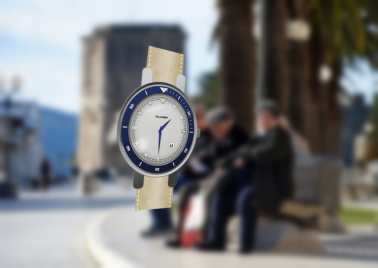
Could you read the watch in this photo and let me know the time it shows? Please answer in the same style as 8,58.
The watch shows 1,30
